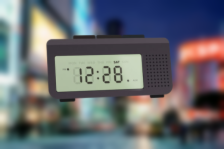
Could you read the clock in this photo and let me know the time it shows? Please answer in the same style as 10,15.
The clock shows 12,28
